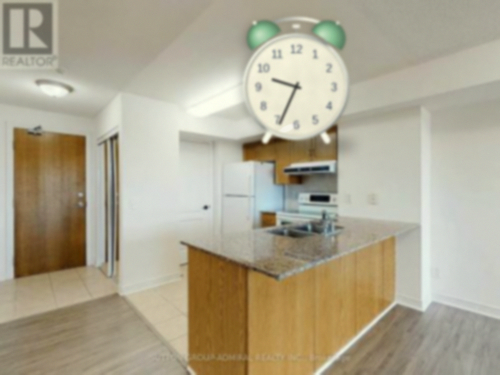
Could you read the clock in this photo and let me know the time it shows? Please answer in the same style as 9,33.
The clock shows 9,34
